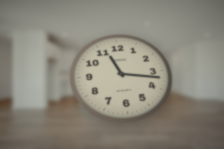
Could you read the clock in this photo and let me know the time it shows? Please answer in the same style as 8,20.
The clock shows 11,17
